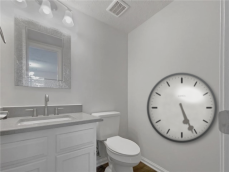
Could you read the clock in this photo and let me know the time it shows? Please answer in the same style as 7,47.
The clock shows 5,26
